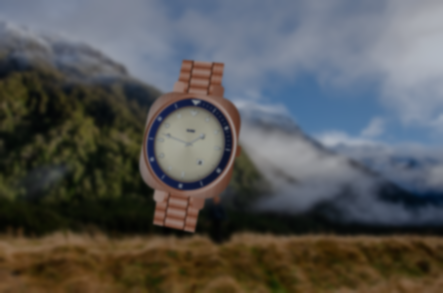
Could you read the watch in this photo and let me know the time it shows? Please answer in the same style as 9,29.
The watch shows 1,47
